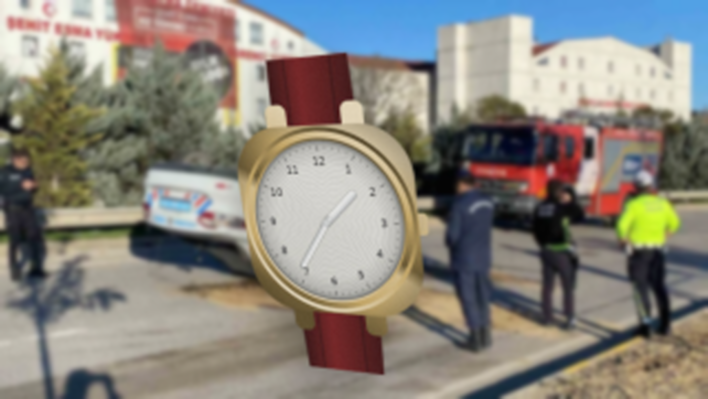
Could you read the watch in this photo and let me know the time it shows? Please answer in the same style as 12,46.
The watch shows 1,36
